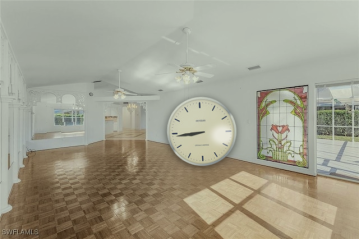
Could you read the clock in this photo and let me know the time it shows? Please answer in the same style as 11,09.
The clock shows 8,44
